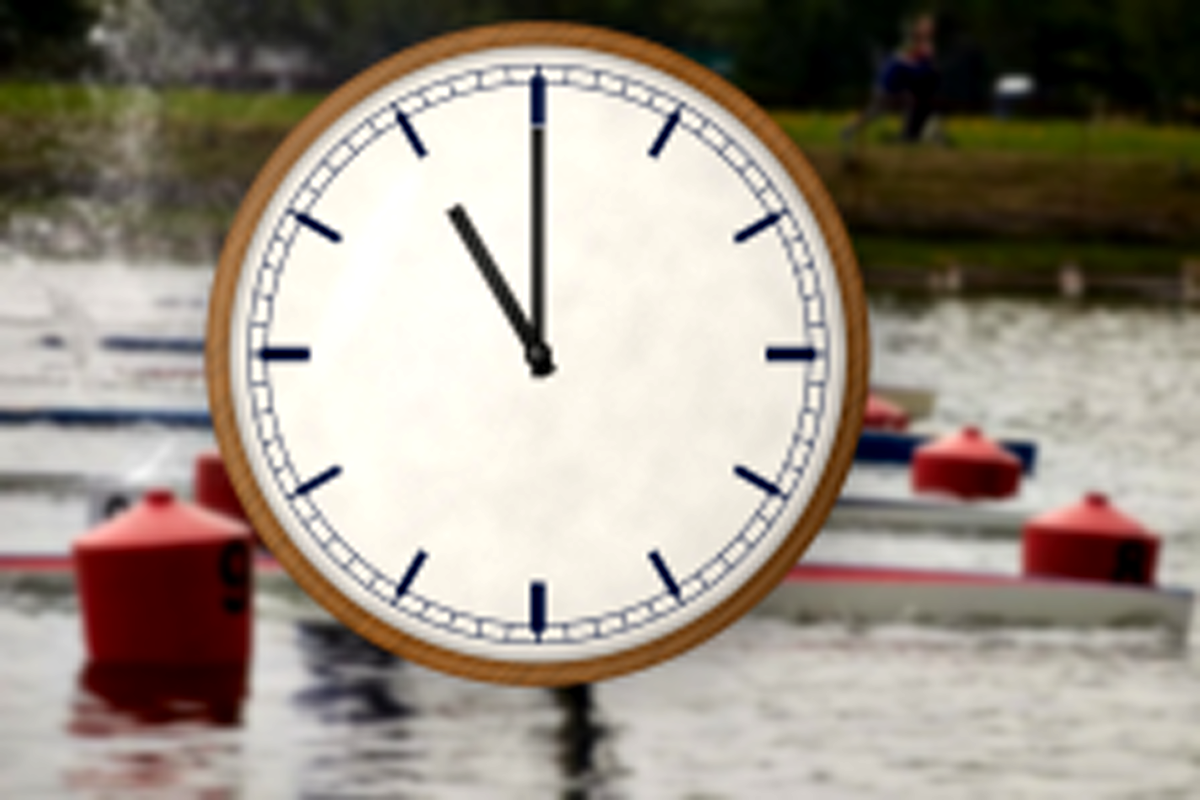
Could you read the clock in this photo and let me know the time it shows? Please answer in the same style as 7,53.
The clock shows 11,00
